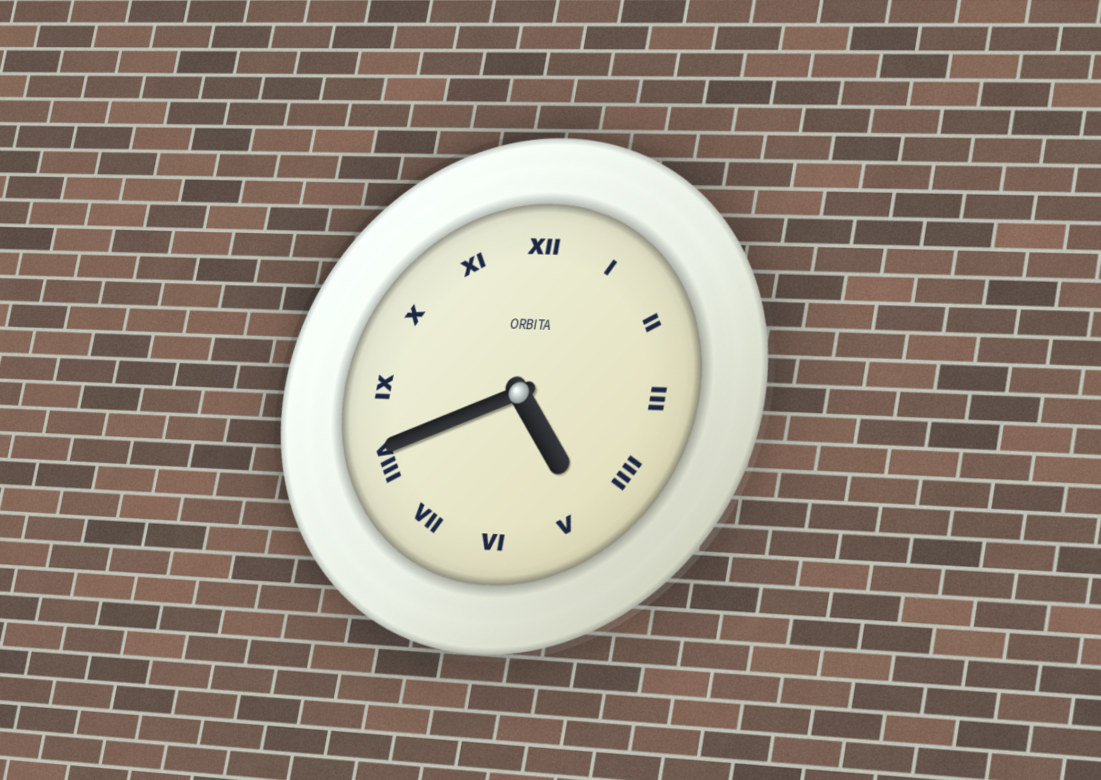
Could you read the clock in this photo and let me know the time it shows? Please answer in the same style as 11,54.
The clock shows 4,41
